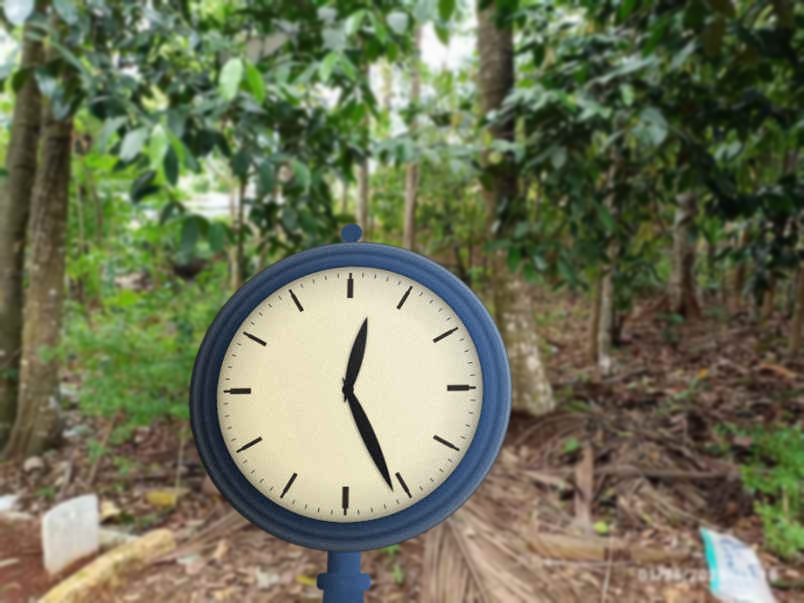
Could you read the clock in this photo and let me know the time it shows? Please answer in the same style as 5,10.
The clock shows 12,26
